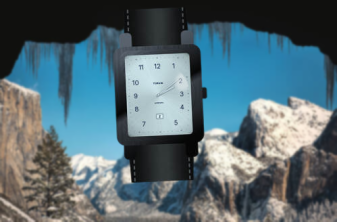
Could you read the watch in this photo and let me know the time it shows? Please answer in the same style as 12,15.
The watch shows 2,09
